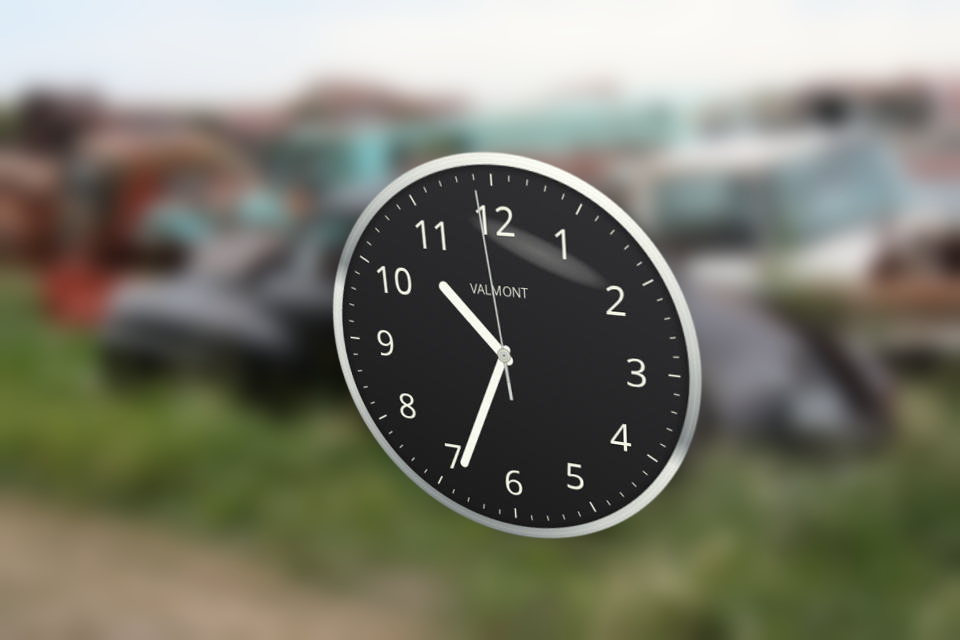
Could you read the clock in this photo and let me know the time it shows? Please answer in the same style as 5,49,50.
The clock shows 10,33,59
